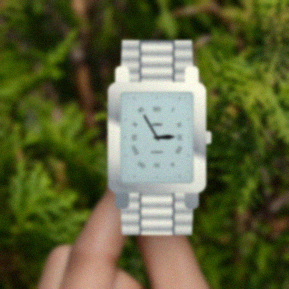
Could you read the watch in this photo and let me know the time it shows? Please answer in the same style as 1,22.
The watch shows 2,55
